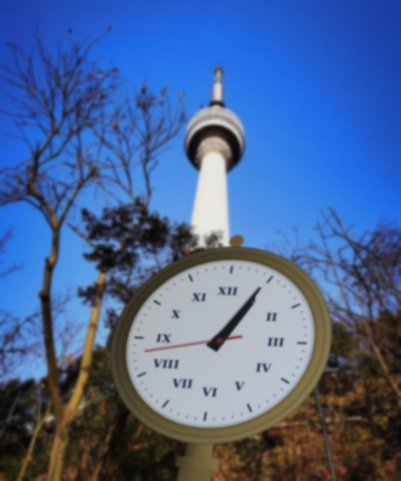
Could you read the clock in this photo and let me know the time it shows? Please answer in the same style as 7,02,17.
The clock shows 1,04,43
